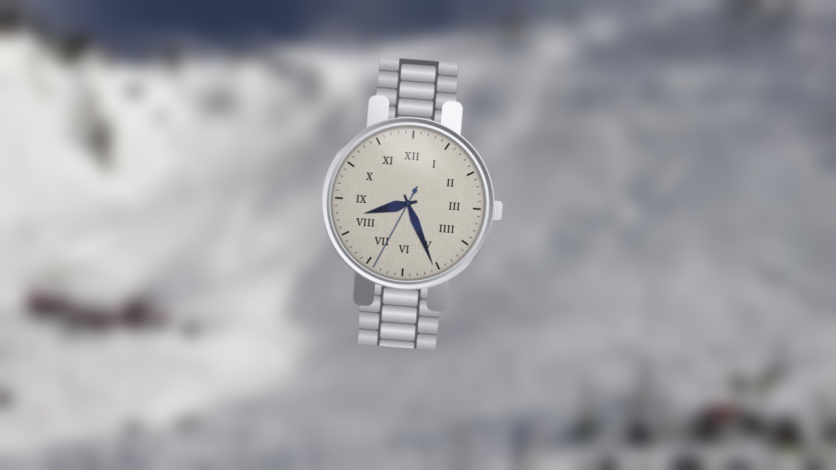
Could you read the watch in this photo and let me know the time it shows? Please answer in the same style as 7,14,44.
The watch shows 8,25,34
